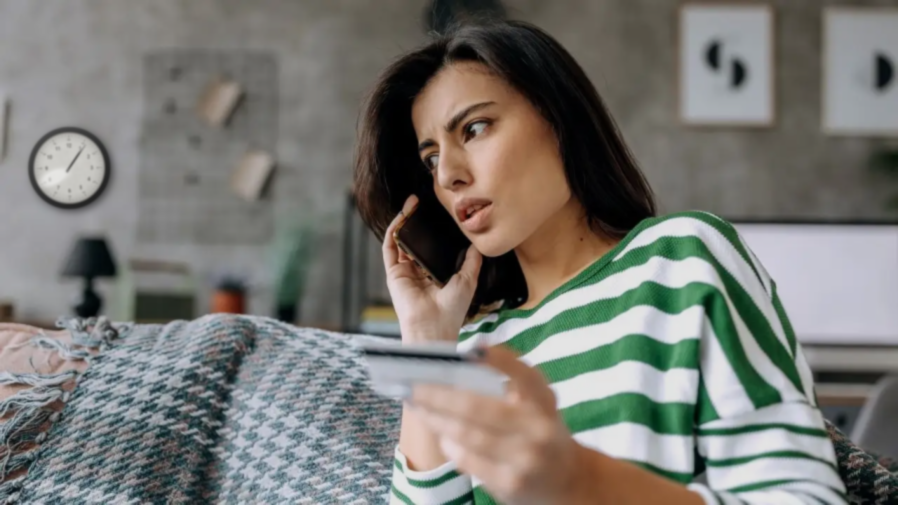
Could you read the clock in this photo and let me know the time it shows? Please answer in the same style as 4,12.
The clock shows 1,06
